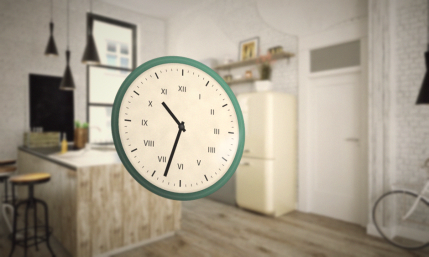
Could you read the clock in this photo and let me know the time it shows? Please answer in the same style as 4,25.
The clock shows 10,33
